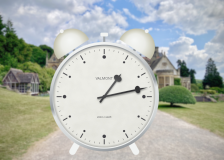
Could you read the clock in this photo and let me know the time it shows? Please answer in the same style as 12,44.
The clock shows 1,13
